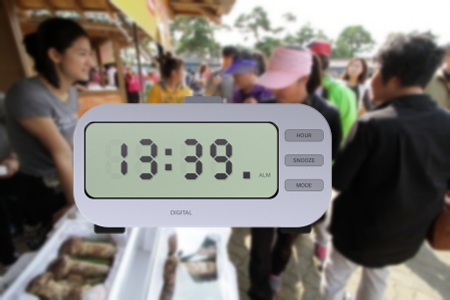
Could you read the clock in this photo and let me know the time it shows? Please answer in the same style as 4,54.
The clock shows 13,39
